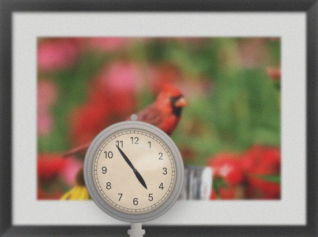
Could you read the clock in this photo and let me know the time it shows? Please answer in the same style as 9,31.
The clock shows 4,54
